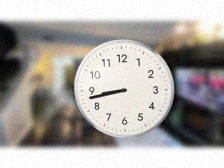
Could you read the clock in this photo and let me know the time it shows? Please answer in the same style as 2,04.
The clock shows 8,43
